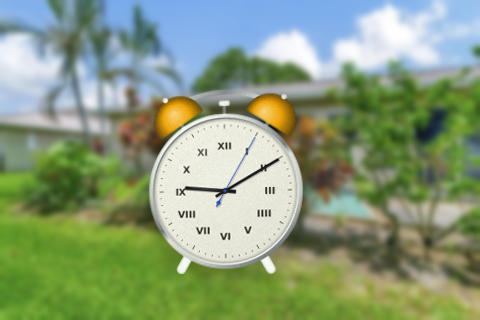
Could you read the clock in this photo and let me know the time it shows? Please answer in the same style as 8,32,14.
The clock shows 9,10,05
